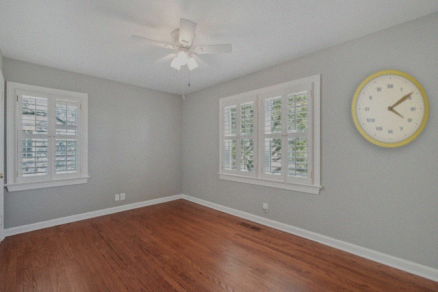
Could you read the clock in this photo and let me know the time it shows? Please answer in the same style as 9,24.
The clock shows 4,09
